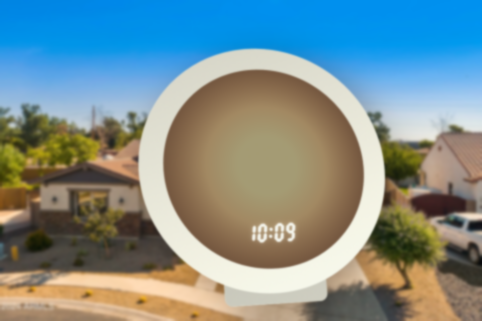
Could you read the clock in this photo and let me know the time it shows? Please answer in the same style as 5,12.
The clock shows 10,09
